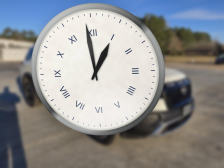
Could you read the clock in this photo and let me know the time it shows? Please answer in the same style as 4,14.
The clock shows 12,59
